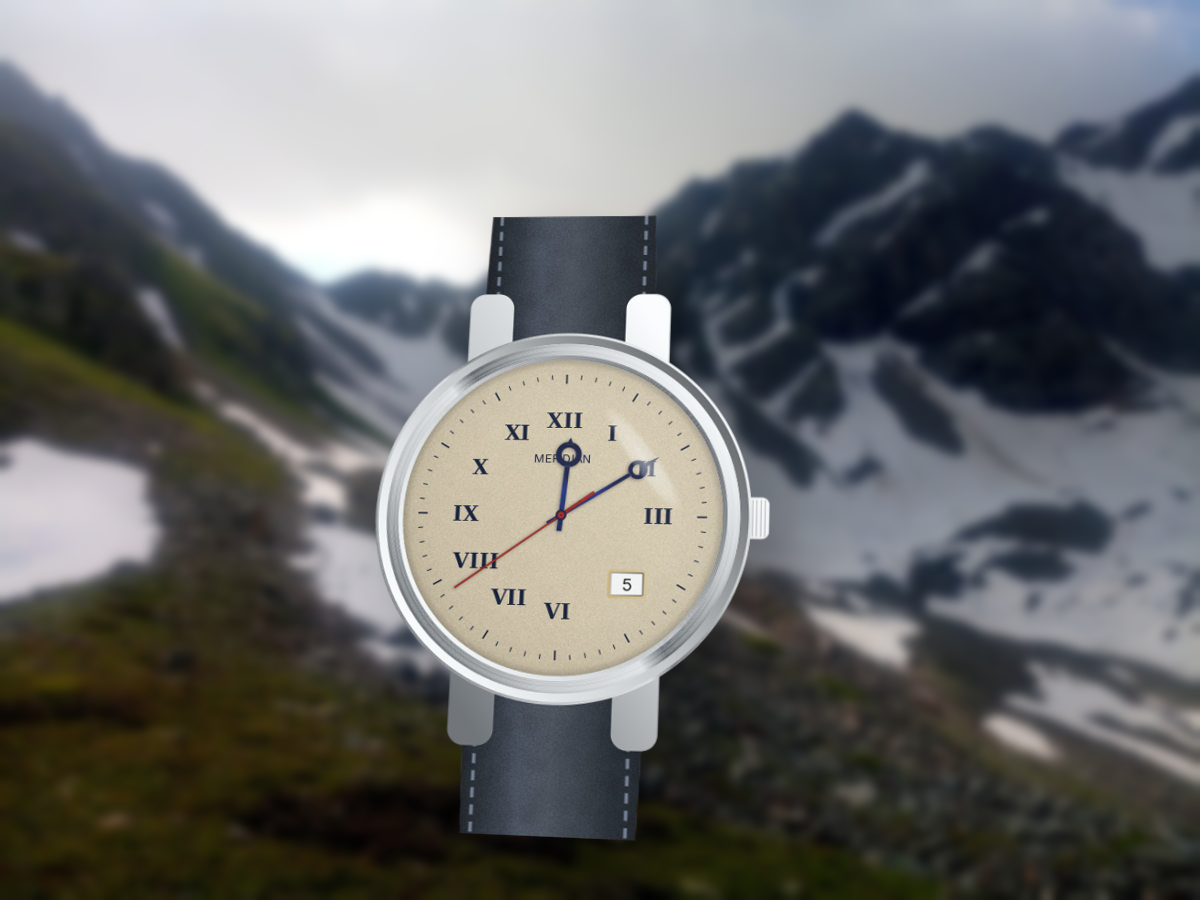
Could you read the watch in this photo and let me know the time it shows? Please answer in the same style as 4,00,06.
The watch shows 12,09,39
